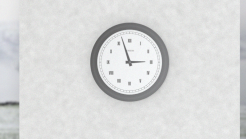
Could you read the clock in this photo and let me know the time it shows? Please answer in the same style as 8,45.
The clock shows 2,57
